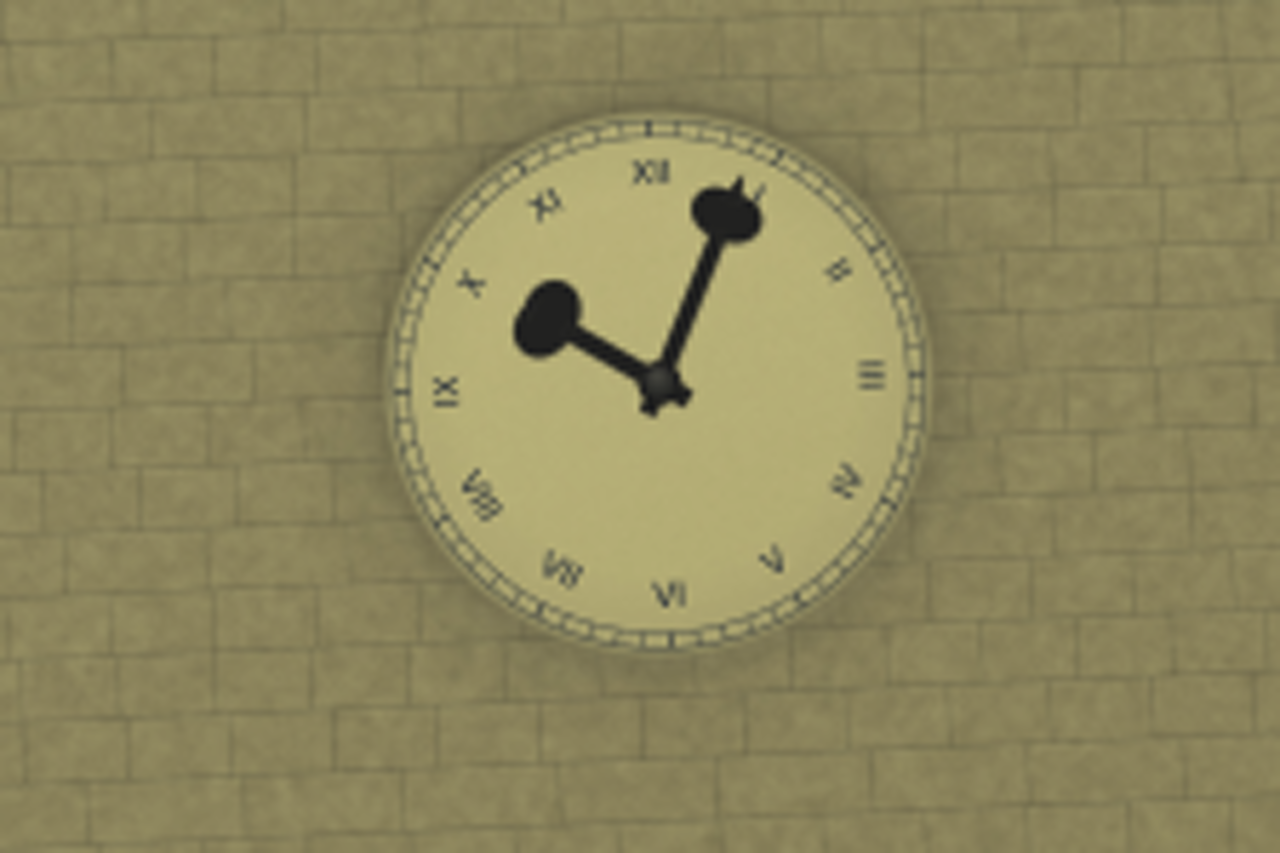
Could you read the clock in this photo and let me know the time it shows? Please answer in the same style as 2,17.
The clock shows 10,04
